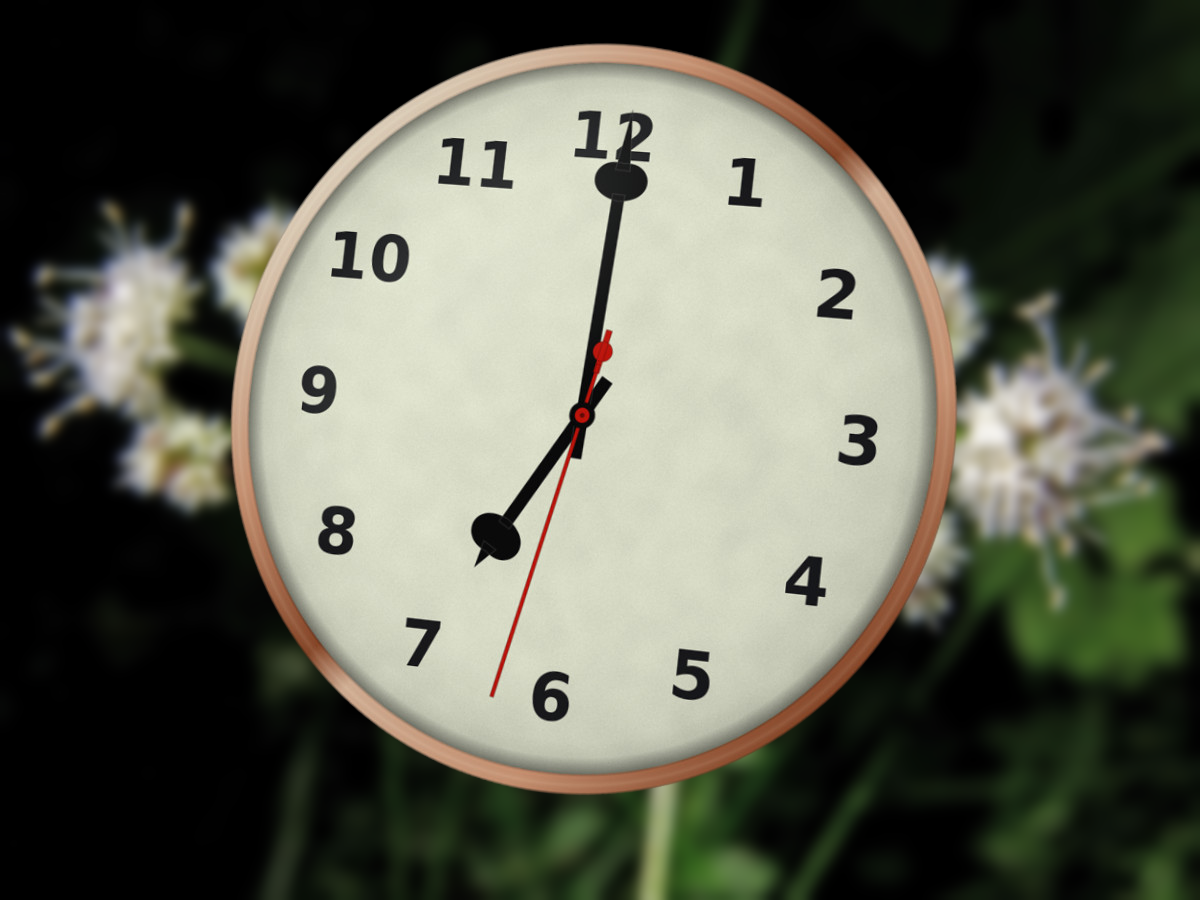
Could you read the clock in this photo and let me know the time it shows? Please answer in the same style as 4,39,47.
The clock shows 7,00,32
